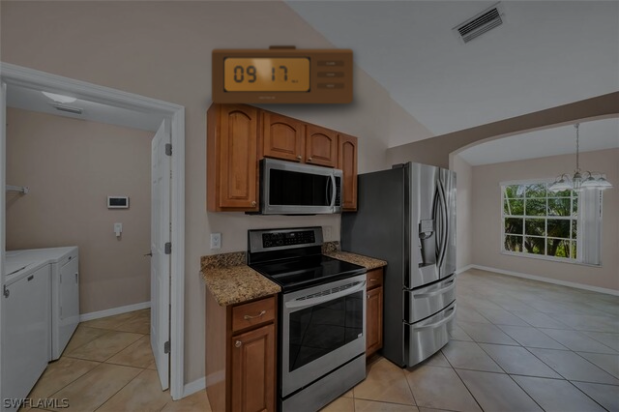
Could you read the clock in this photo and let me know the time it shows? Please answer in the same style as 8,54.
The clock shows 9,17
